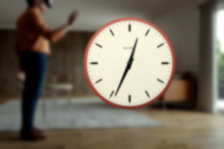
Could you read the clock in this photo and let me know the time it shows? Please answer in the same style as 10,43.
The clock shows 12,34
